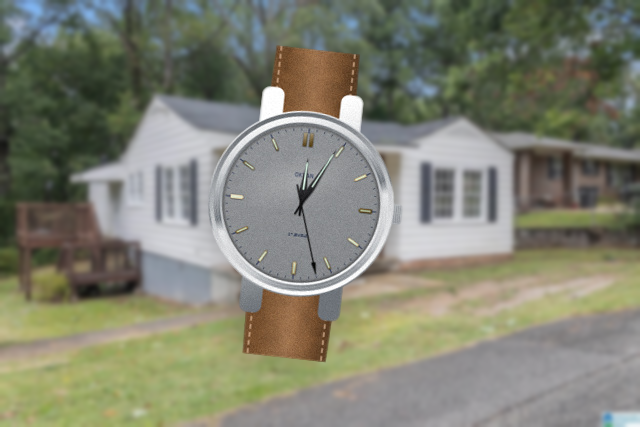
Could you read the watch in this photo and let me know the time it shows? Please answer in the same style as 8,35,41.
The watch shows 12,04,27
